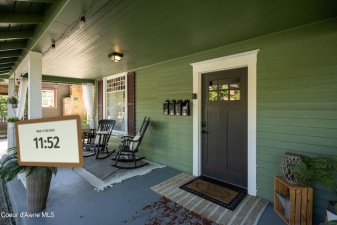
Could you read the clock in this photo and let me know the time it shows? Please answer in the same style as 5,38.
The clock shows 11,52
